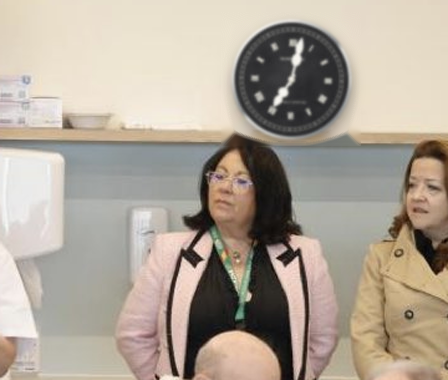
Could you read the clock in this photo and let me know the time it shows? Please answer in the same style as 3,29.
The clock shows 7,02
